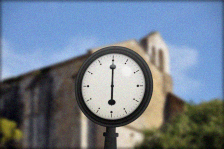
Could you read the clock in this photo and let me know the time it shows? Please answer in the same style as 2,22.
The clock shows 6,00
